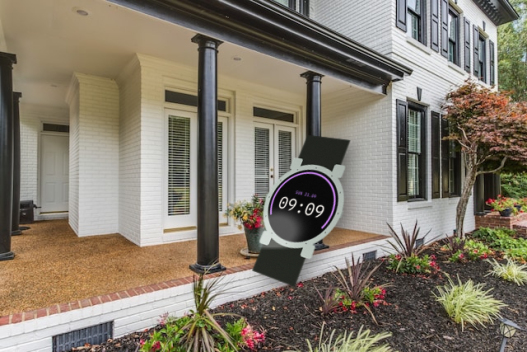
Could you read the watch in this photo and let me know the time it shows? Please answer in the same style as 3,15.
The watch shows 9,09
